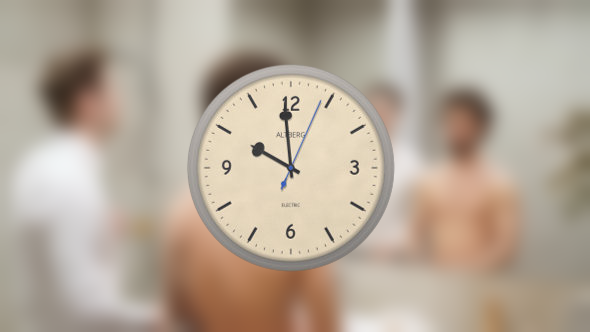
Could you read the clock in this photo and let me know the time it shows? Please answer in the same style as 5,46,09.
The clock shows 9,59,04
